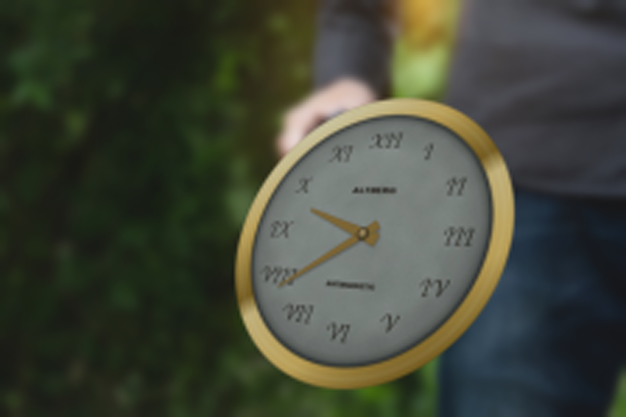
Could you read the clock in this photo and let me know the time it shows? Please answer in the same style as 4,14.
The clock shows 9,39
